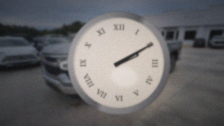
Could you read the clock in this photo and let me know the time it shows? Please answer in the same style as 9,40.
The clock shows 2,10
